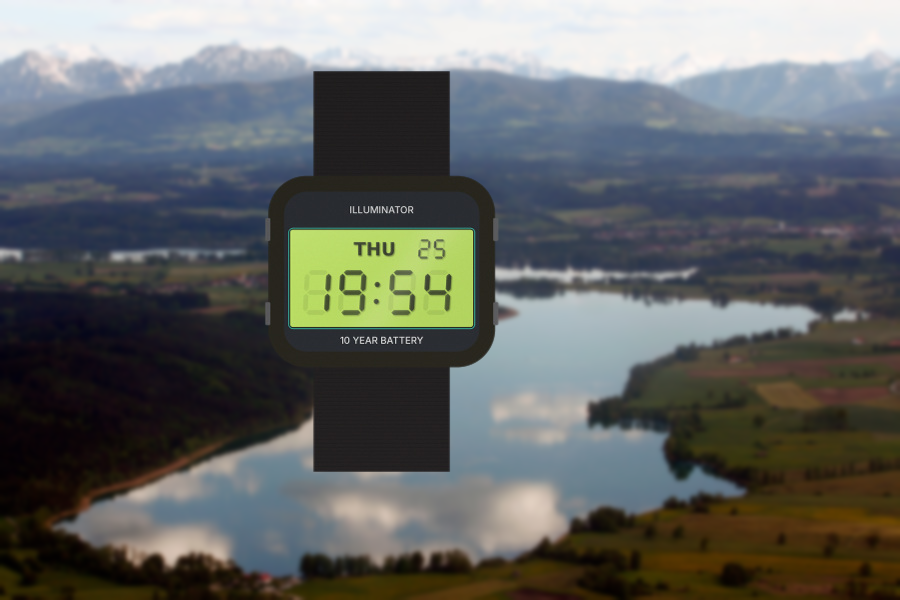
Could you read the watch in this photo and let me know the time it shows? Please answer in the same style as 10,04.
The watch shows 19,54
